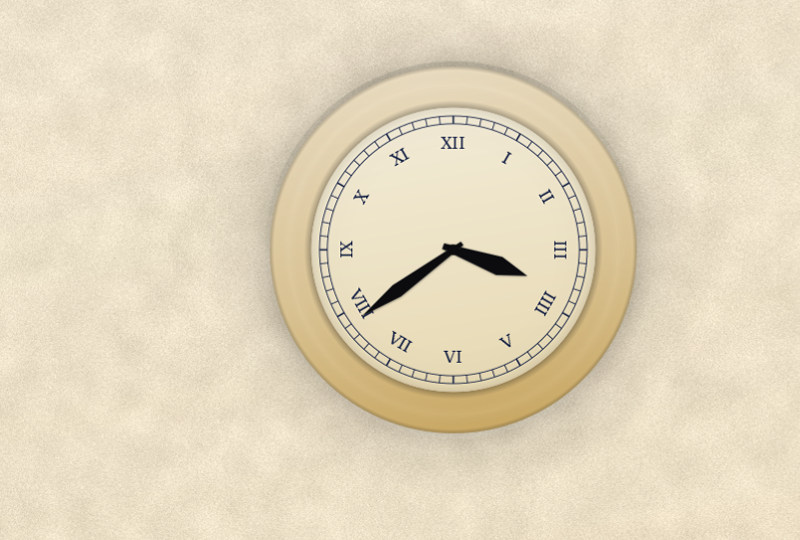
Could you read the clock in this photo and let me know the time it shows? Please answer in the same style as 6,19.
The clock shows 3,39
